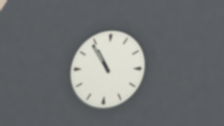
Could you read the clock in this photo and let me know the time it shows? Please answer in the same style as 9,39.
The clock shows 10,54
